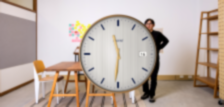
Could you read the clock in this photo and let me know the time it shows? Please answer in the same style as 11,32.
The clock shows 11,31
